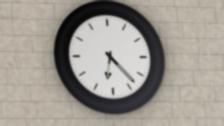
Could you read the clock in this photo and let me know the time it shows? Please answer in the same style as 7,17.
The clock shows 6,23
